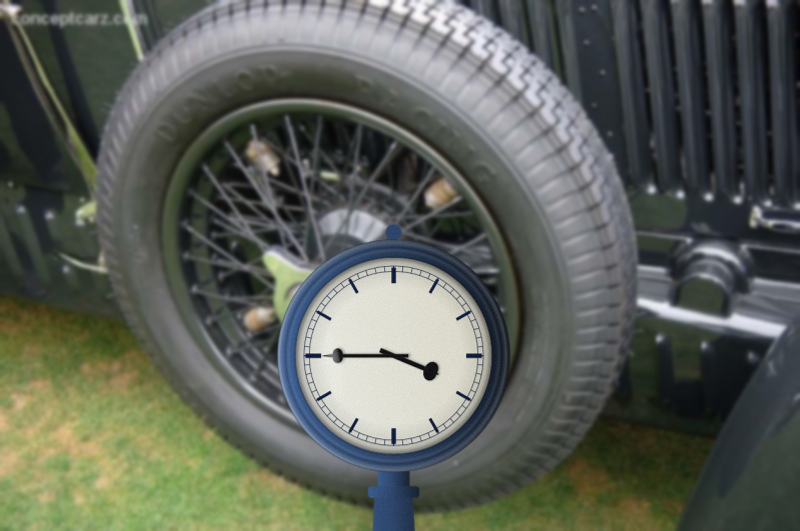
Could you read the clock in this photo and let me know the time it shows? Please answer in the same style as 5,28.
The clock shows 3,45
